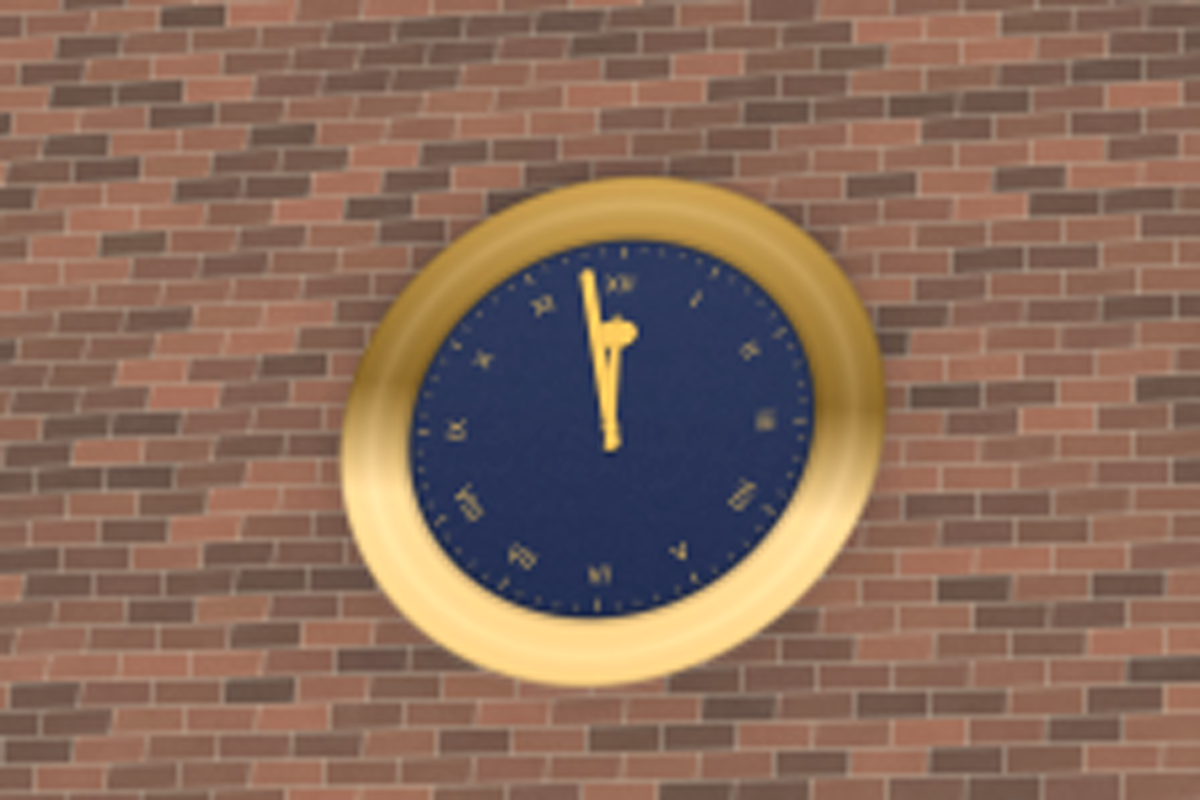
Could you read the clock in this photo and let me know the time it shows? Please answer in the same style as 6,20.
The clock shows 11,58
